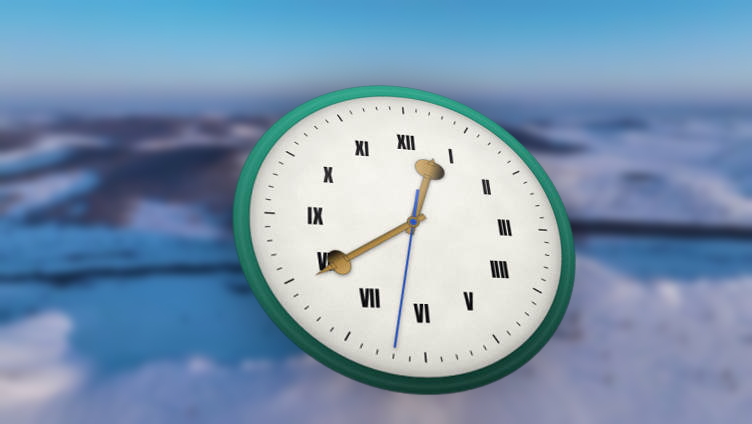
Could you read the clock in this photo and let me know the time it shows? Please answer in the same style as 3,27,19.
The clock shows 12,39,32
